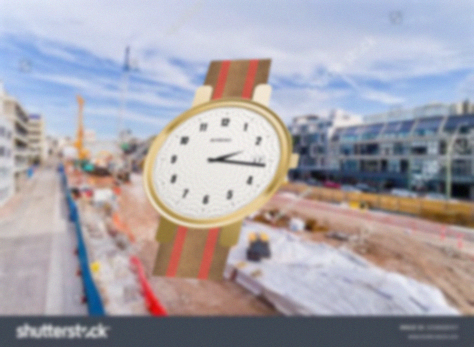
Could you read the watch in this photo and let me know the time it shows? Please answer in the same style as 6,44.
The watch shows 2,16
